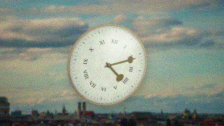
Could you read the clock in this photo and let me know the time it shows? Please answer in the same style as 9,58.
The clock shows 4,11
